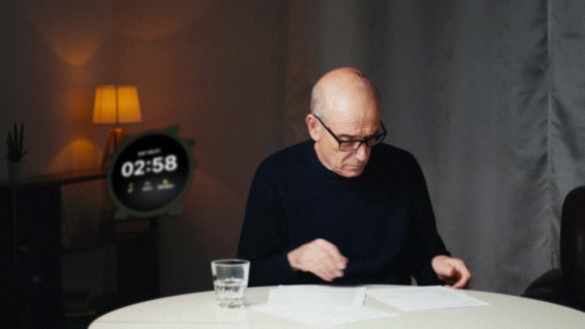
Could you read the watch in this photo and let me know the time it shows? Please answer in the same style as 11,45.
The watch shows 2,58
